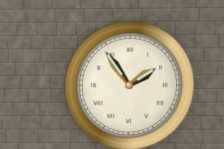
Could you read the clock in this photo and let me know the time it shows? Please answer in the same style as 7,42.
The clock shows 1,54
